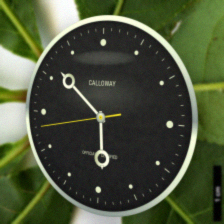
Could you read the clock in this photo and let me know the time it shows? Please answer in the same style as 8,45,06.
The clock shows 5,51,43
